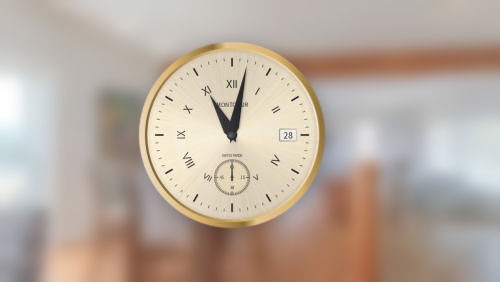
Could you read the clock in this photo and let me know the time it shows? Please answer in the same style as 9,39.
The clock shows 11,02
